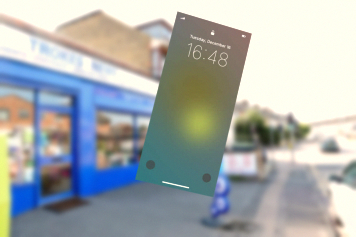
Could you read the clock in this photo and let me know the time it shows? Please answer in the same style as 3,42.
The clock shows 16,48
